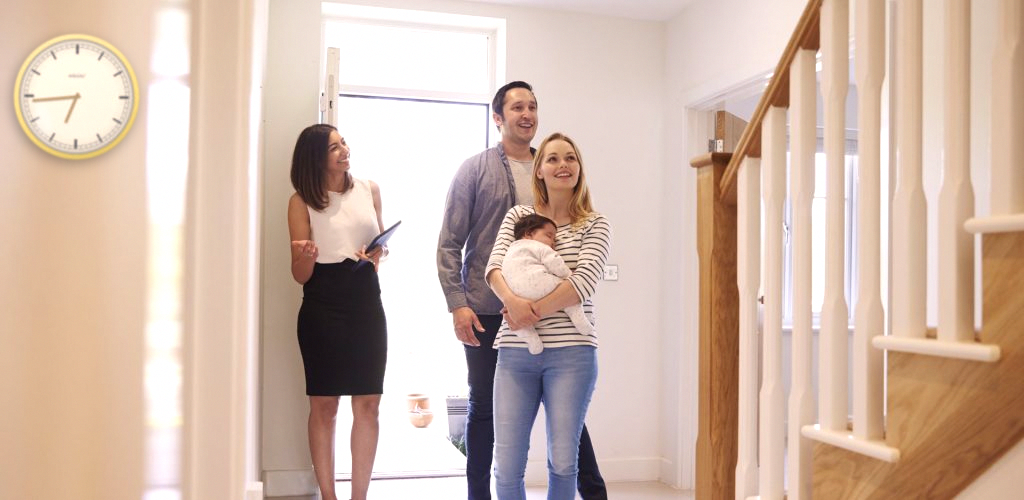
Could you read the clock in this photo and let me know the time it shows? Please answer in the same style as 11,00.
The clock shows 6,44
